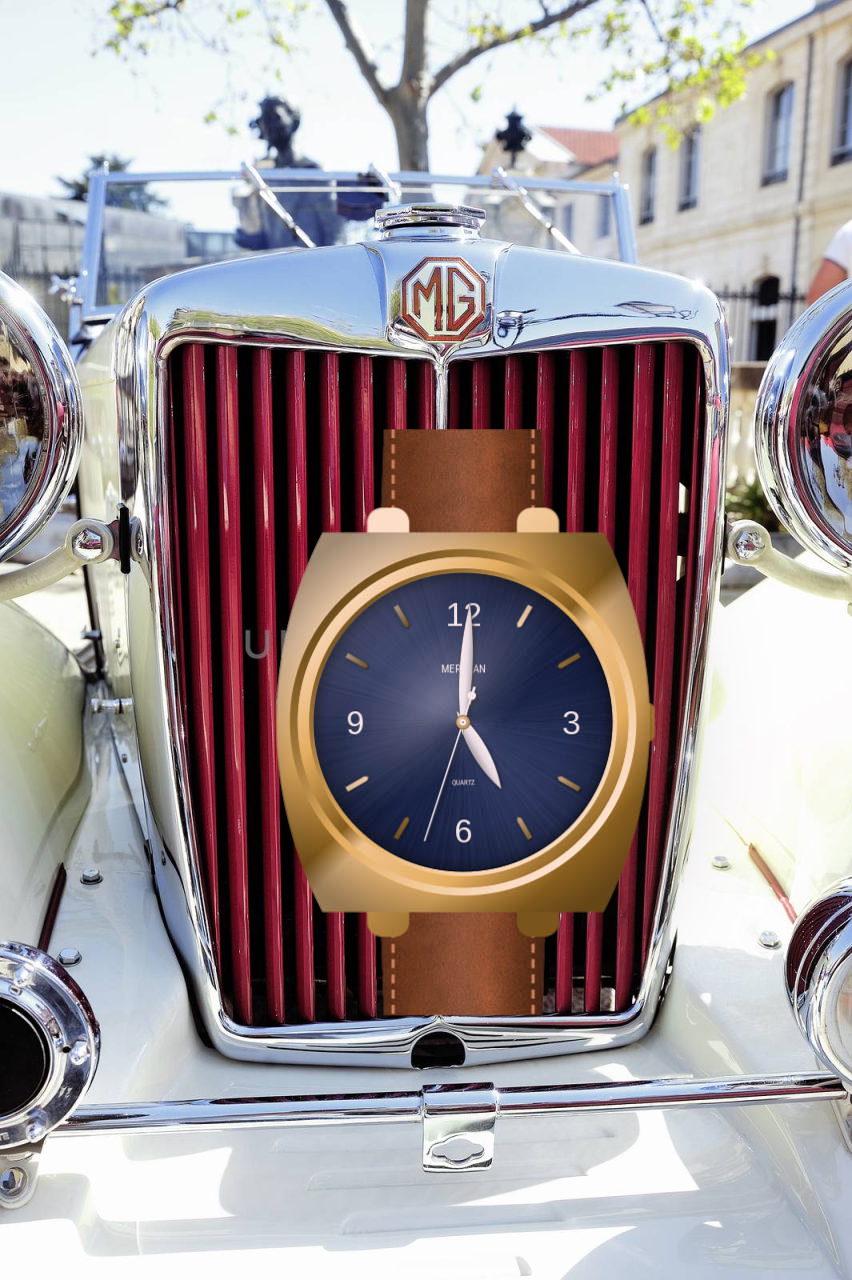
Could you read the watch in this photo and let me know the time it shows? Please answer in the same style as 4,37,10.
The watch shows 5,00,33
